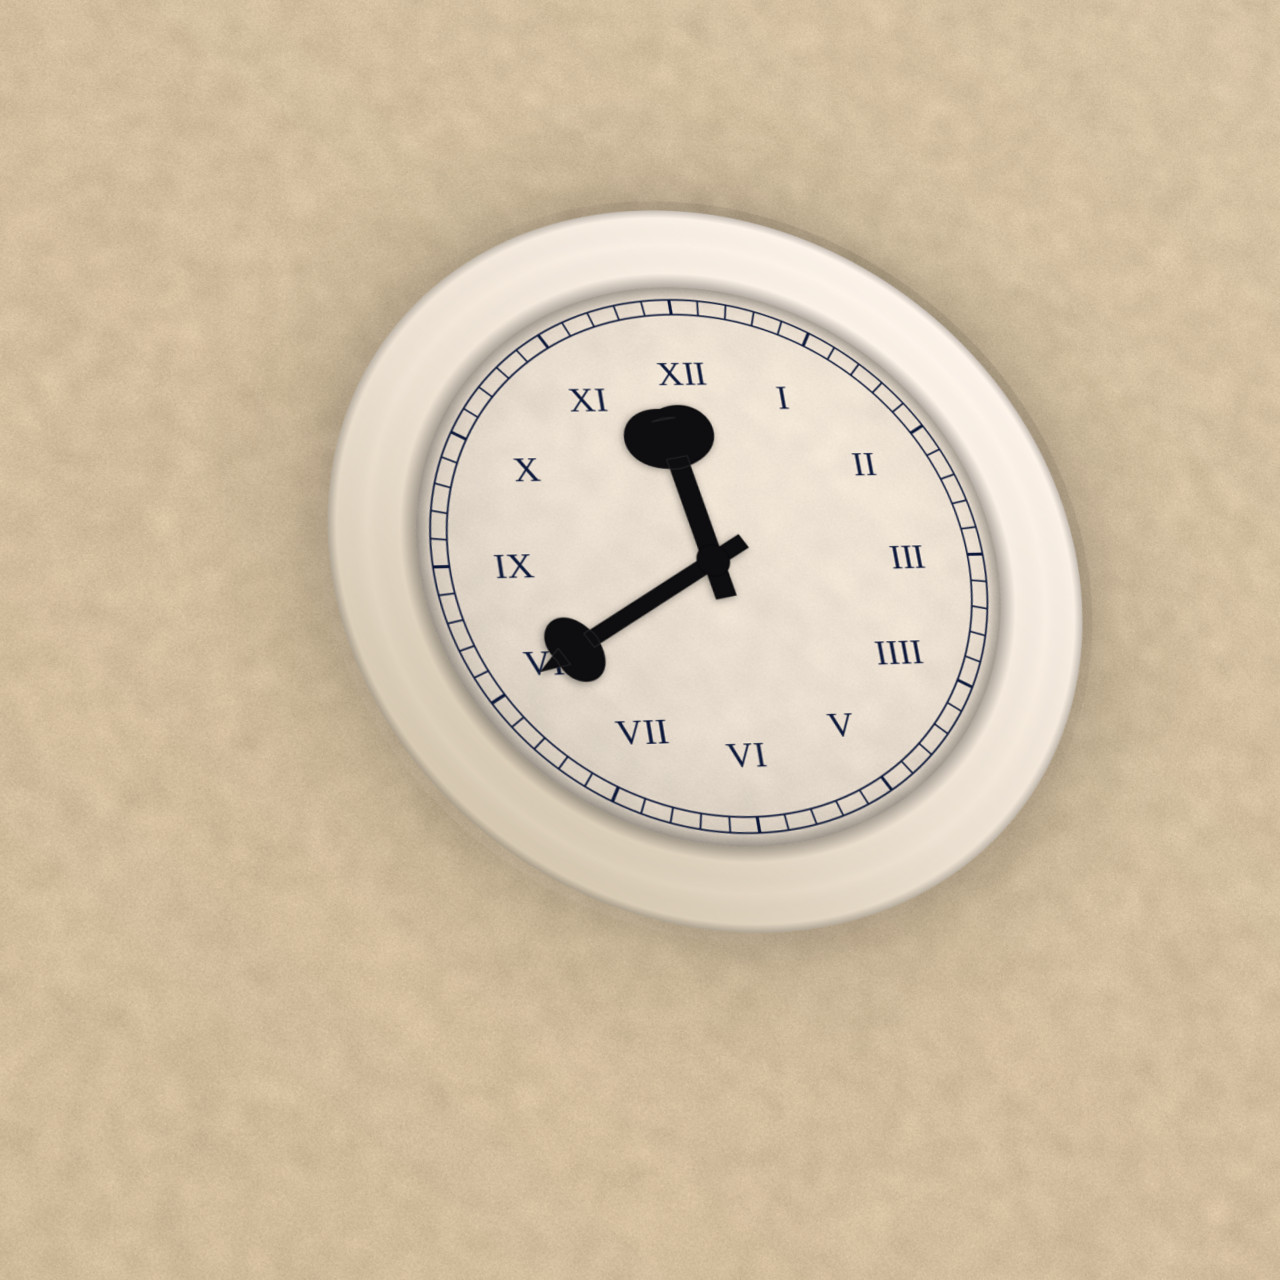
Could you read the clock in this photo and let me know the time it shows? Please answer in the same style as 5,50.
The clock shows 11,40
